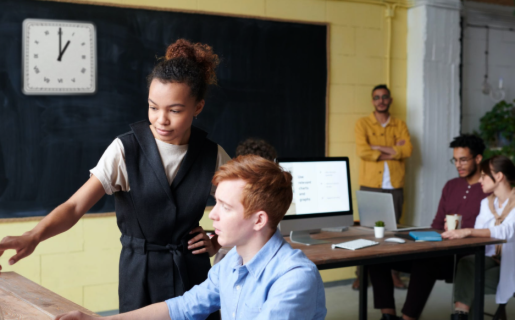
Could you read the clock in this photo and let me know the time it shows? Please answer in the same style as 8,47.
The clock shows 1,00
